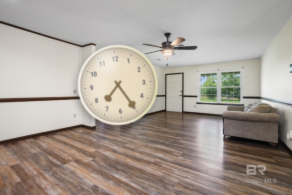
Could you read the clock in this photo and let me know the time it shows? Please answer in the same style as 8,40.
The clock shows 7,25
